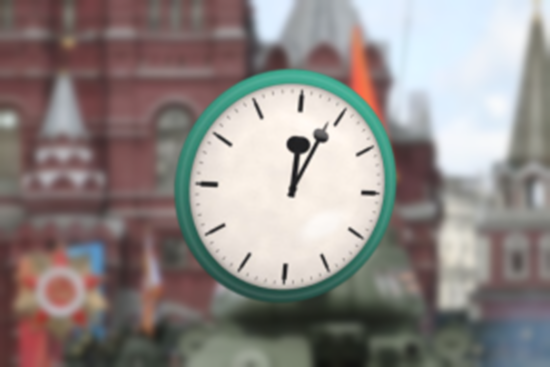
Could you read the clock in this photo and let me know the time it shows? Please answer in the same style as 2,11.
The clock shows 12,04
